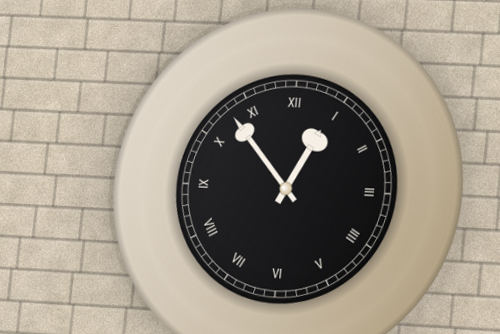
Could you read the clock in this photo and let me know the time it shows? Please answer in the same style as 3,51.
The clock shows 12,53
